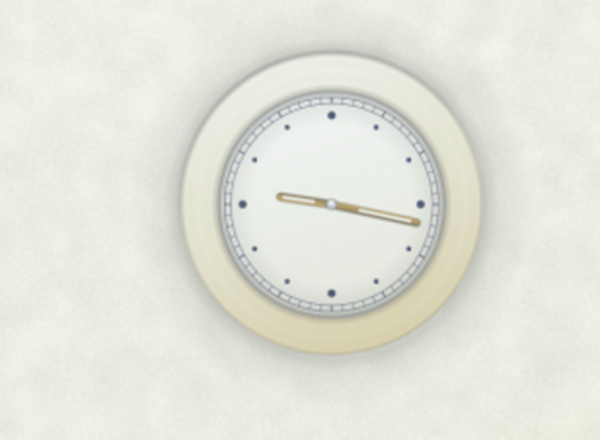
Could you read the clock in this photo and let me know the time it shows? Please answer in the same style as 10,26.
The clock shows 9,17
